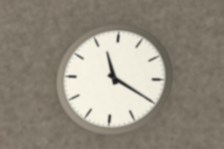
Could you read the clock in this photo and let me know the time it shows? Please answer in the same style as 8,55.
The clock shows 11,20
